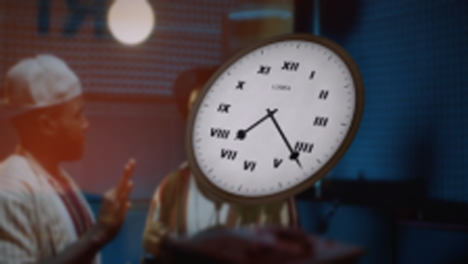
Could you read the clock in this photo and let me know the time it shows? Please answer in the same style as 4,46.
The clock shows 7,22
